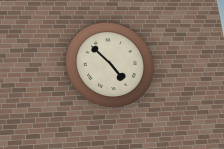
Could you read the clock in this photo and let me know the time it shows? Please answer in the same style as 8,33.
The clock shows 4,53
